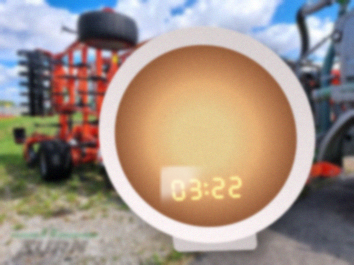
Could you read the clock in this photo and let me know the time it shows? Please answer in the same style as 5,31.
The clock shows 3,22
